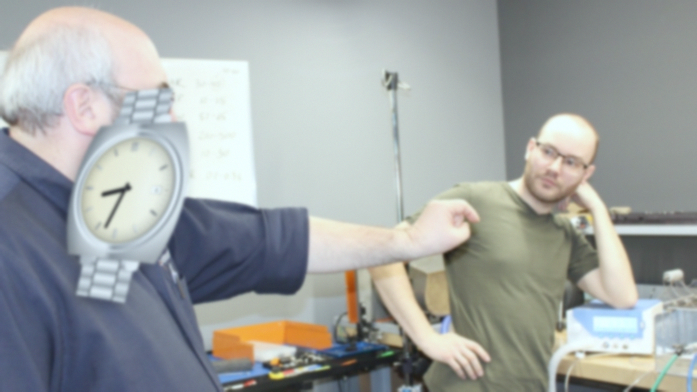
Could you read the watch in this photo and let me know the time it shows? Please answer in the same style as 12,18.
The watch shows 8,33
